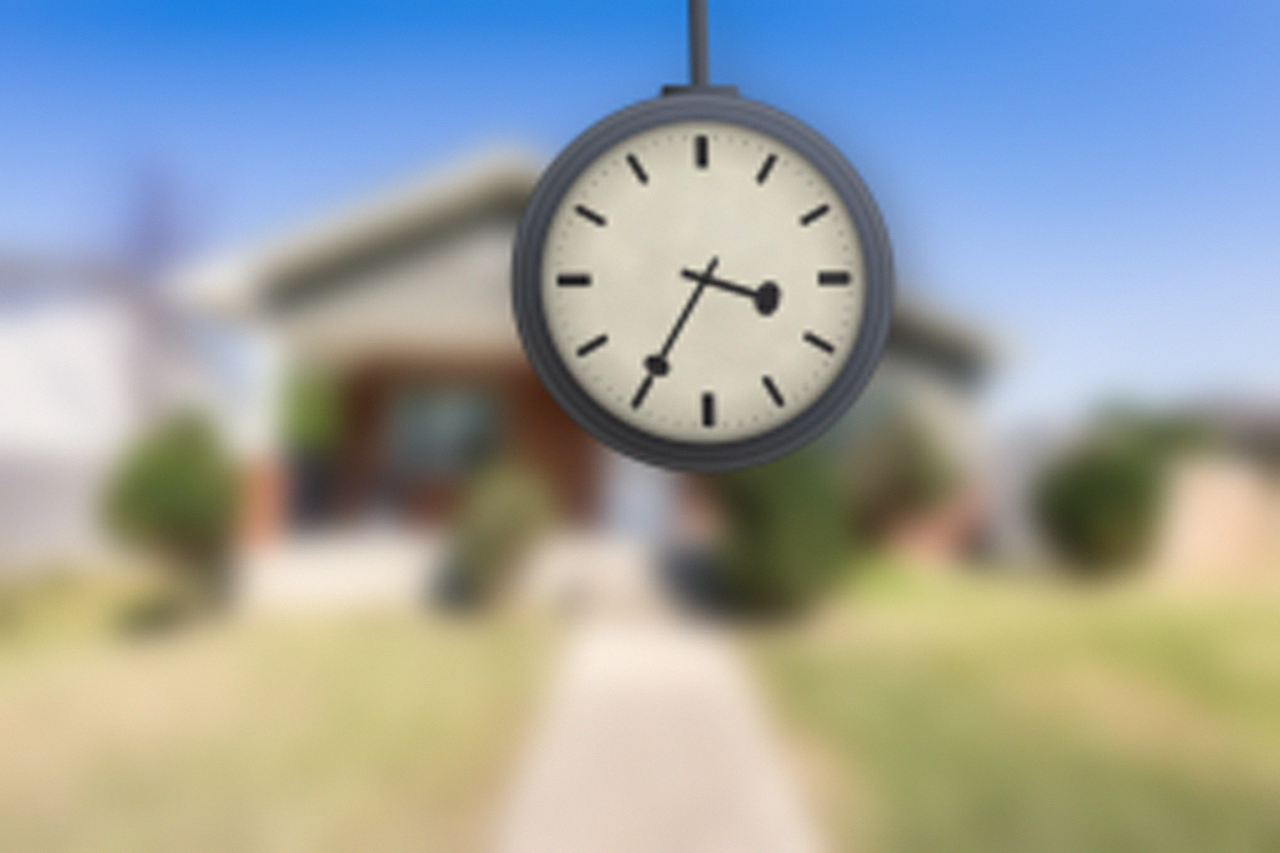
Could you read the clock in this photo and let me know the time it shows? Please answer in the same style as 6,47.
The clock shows 3,35
